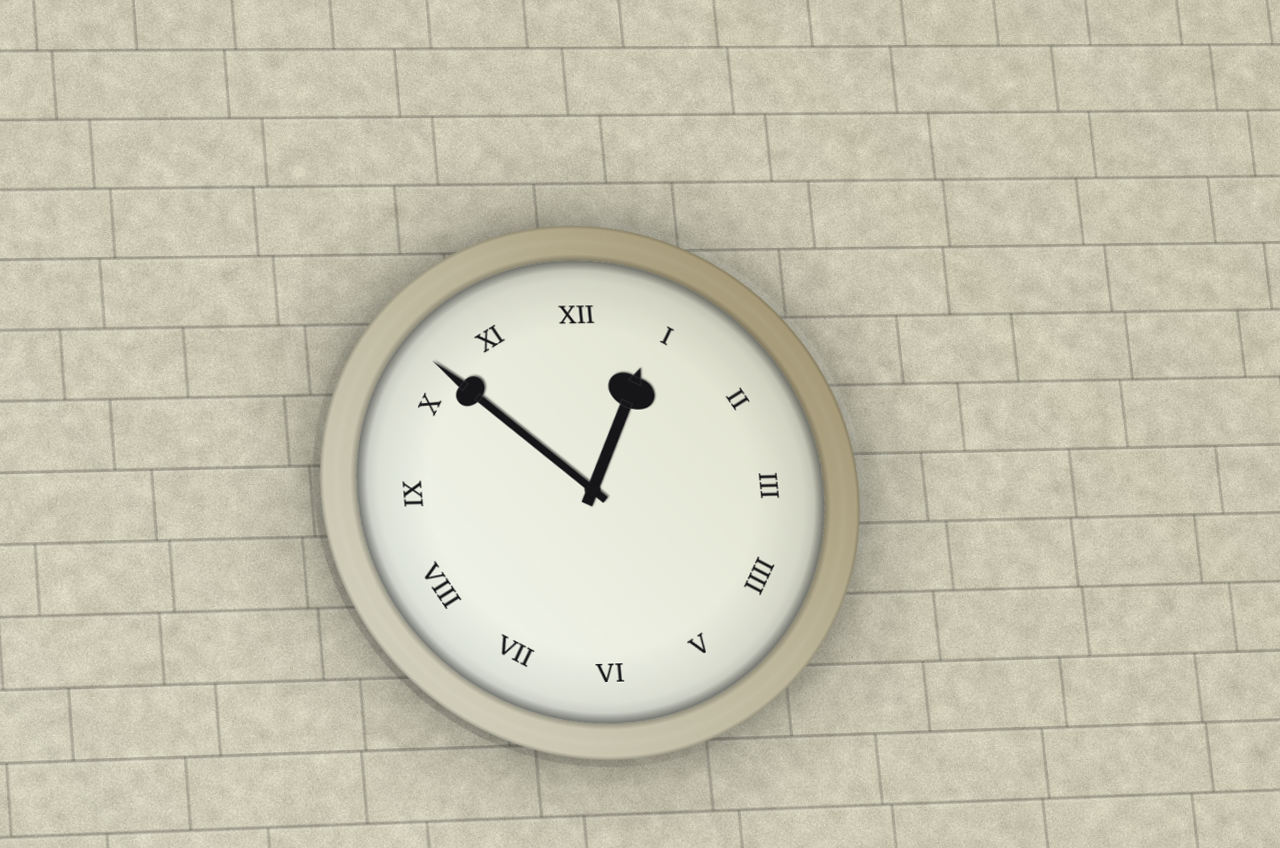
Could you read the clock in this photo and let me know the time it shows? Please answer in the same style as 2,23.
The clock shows 12,52
